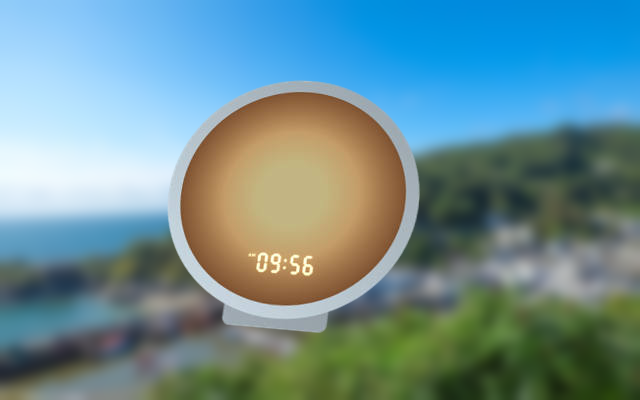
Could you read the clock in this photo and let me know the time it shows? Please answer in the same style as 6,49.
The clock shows 9,56
